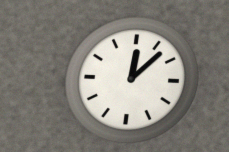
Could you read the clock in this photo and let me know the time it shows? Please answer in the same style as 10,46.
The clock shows 12,07
